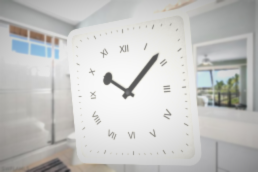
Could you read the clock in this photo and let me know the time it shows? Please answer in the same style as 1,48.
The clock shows 10,08
